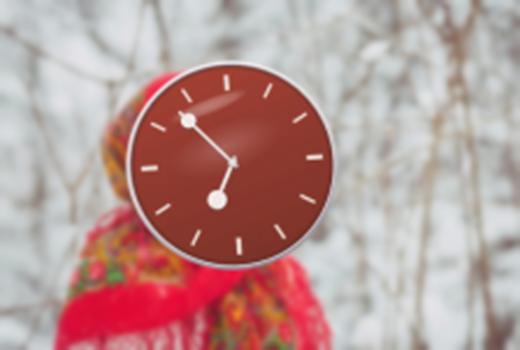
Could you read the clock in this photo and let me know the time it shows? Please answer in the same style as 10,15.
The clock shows 6,53
